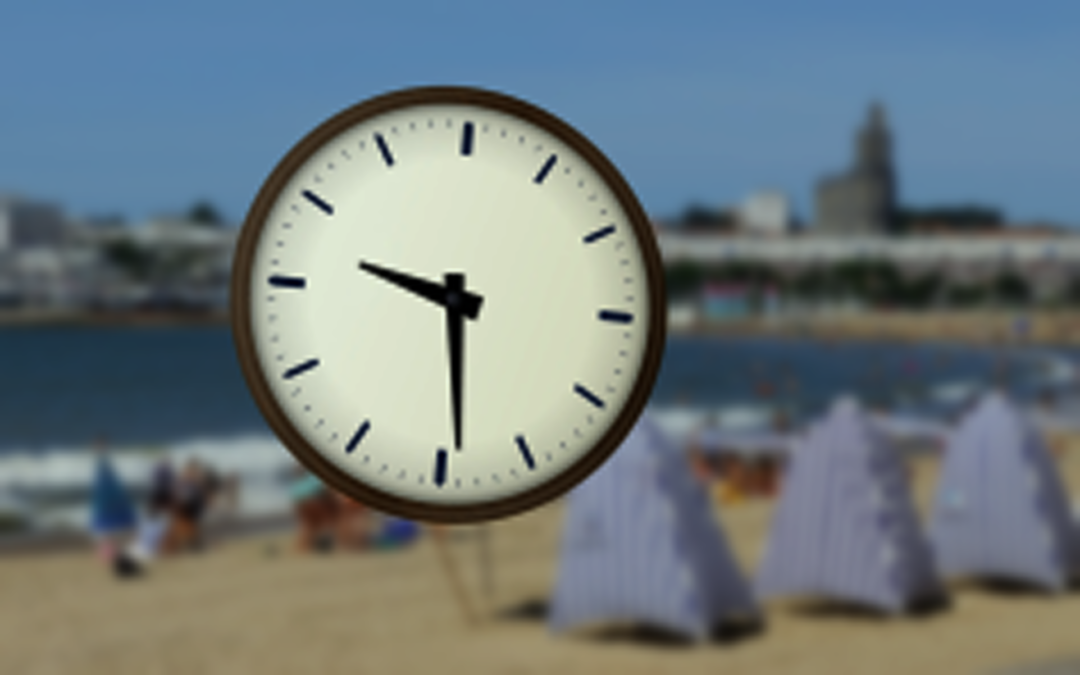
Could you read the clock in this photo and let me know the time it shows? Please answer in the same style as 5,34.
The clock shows 9,29
